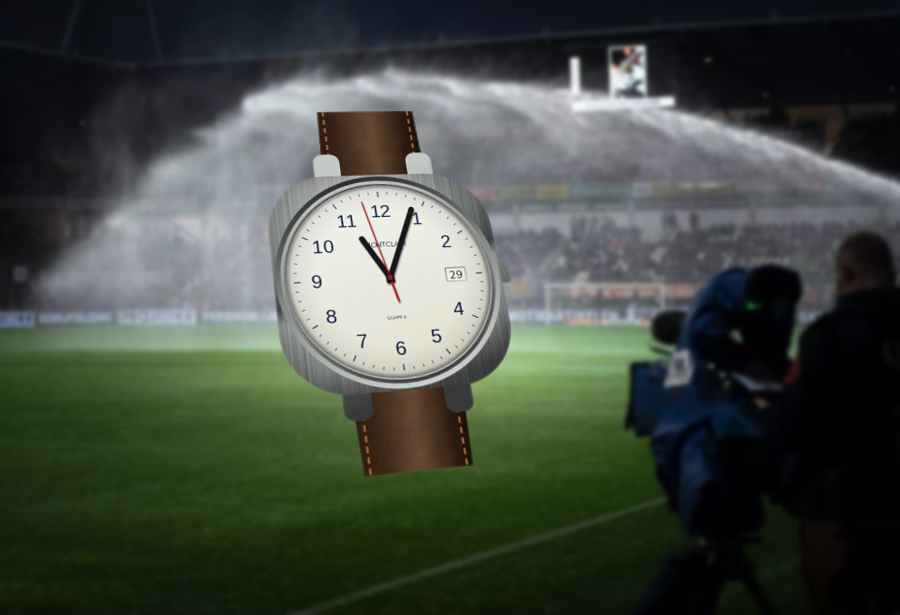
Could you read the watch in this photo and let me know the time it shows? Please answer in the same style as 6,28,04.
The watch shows 11,03,58
